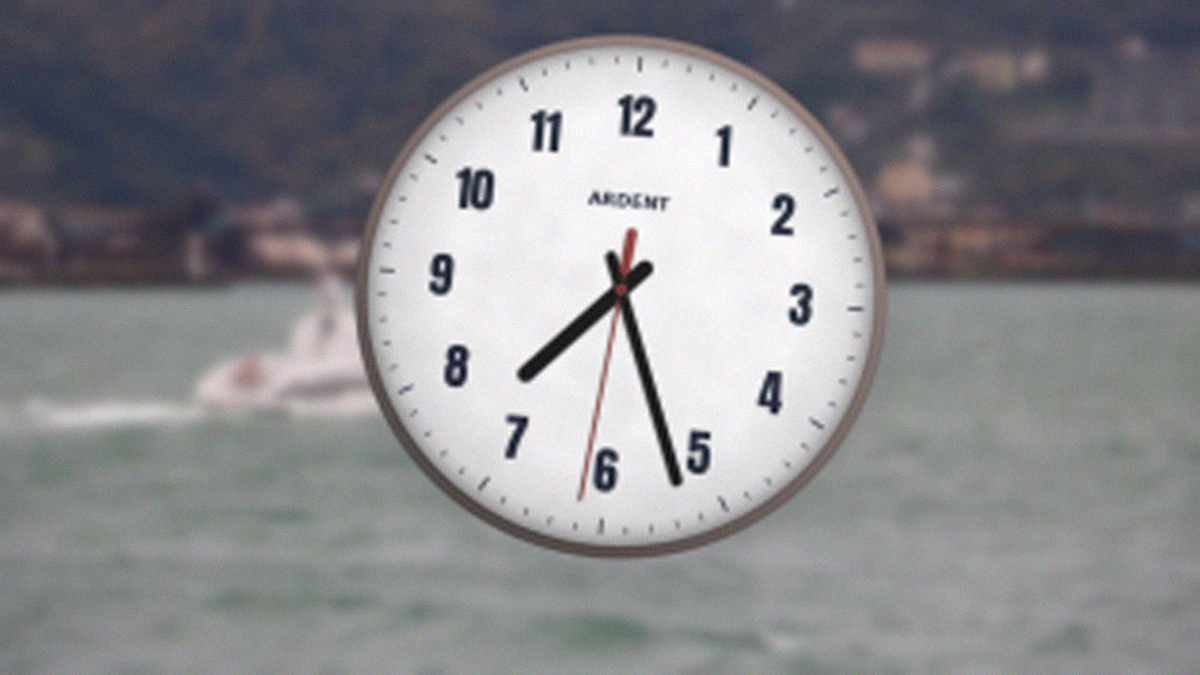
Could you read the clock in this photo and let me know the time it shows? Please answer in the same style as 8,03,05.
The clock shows 7,26,31
